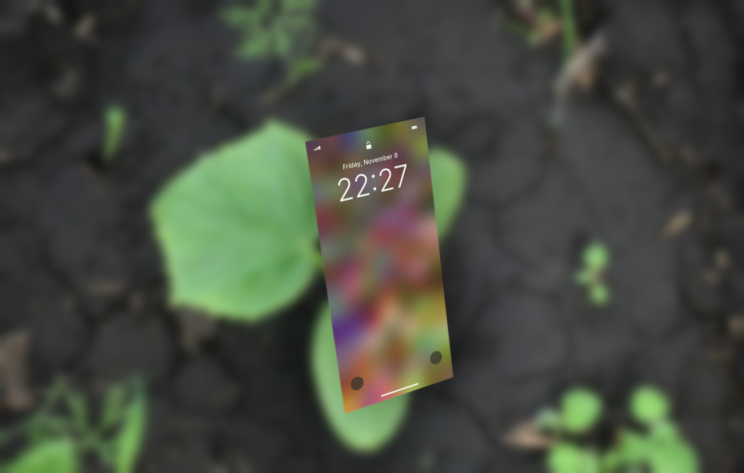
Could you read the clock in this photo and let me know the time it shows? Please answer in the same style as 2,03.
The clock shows 22,27
